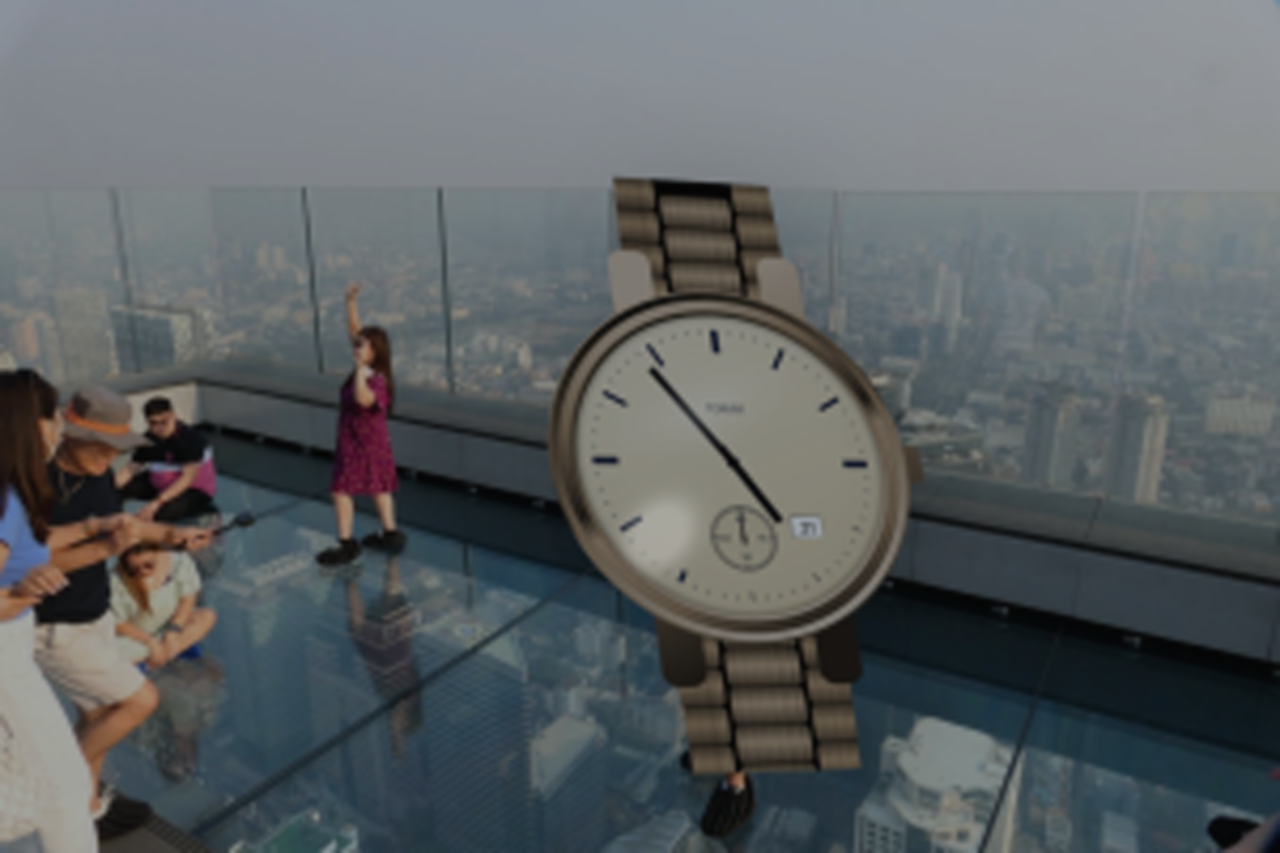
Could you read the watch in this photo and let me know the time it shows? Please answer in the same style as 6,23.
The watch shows 4,54
